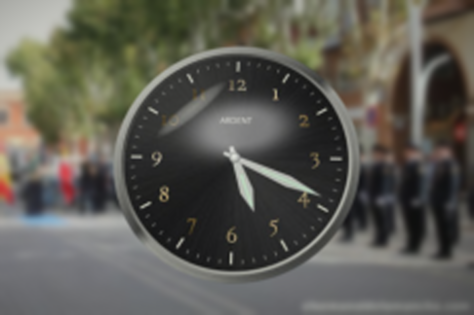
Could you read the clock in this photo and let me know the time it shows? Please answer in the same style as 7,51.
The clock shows 5,19
